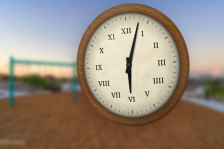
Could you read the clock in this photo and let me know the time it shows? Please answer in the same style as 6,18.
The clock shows 6,03
